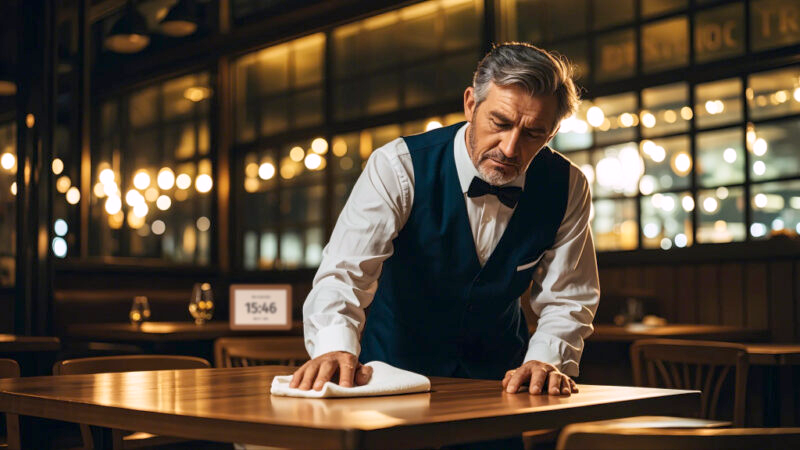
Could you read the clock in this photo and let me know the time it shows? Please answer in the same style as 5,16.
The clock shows 15,46
